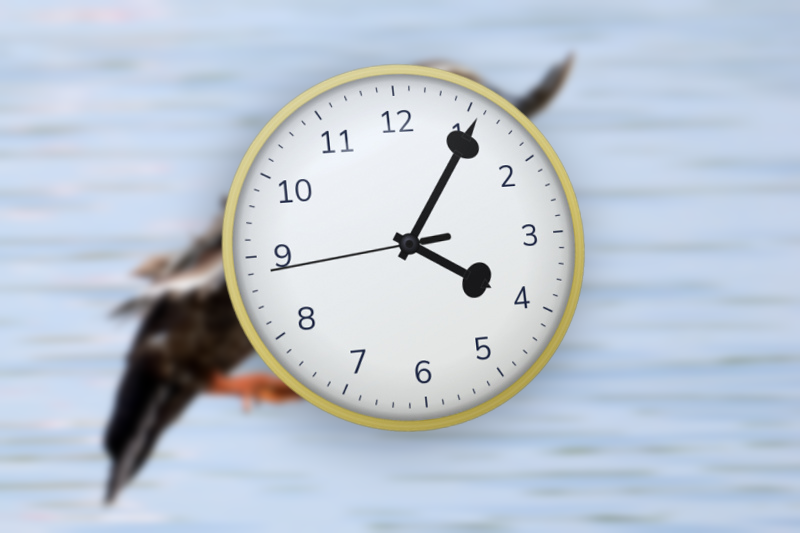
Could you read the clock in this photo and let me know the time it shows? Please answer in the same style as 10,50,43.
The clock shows 4,05,44
